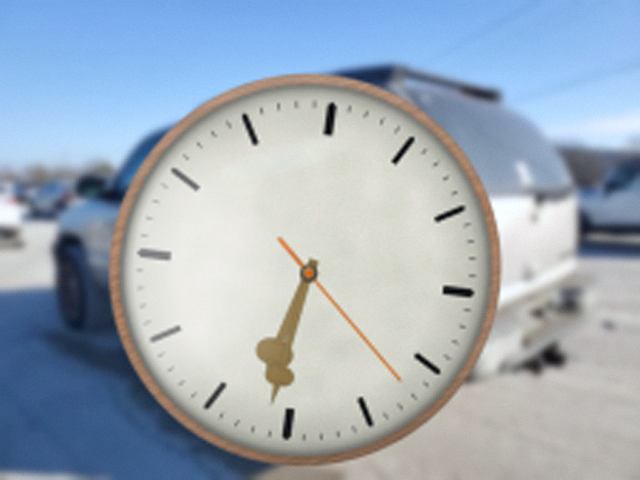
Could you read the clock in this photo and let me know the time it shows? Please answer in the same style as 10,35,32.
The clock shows 6,31,22
